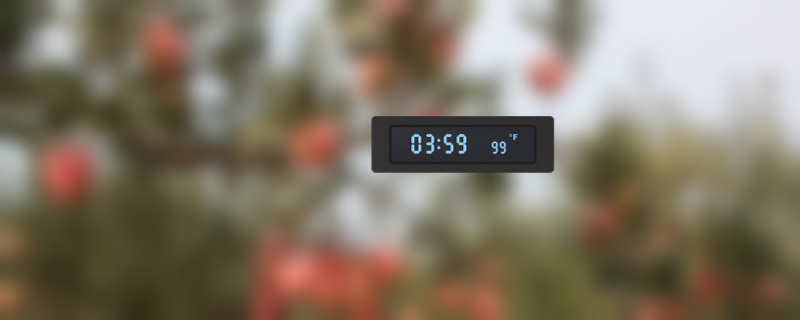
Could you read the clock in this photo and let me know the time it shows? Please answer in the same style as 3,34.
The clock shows 3,59
